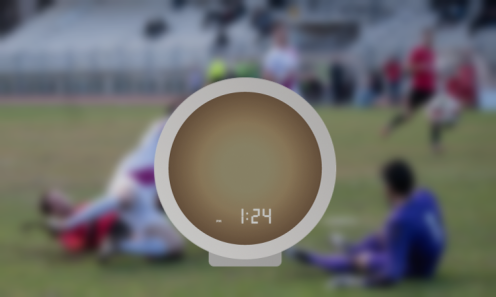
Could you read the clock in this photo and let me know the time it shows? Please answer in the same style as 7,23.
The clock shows 1,24
